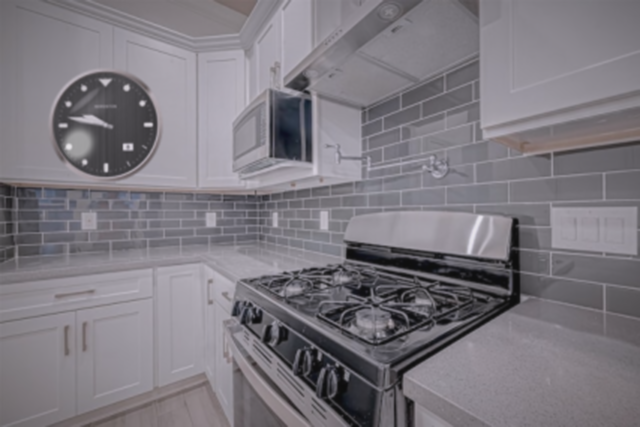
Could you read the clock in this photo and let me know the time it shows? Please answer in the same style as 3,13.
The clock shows 9,47
